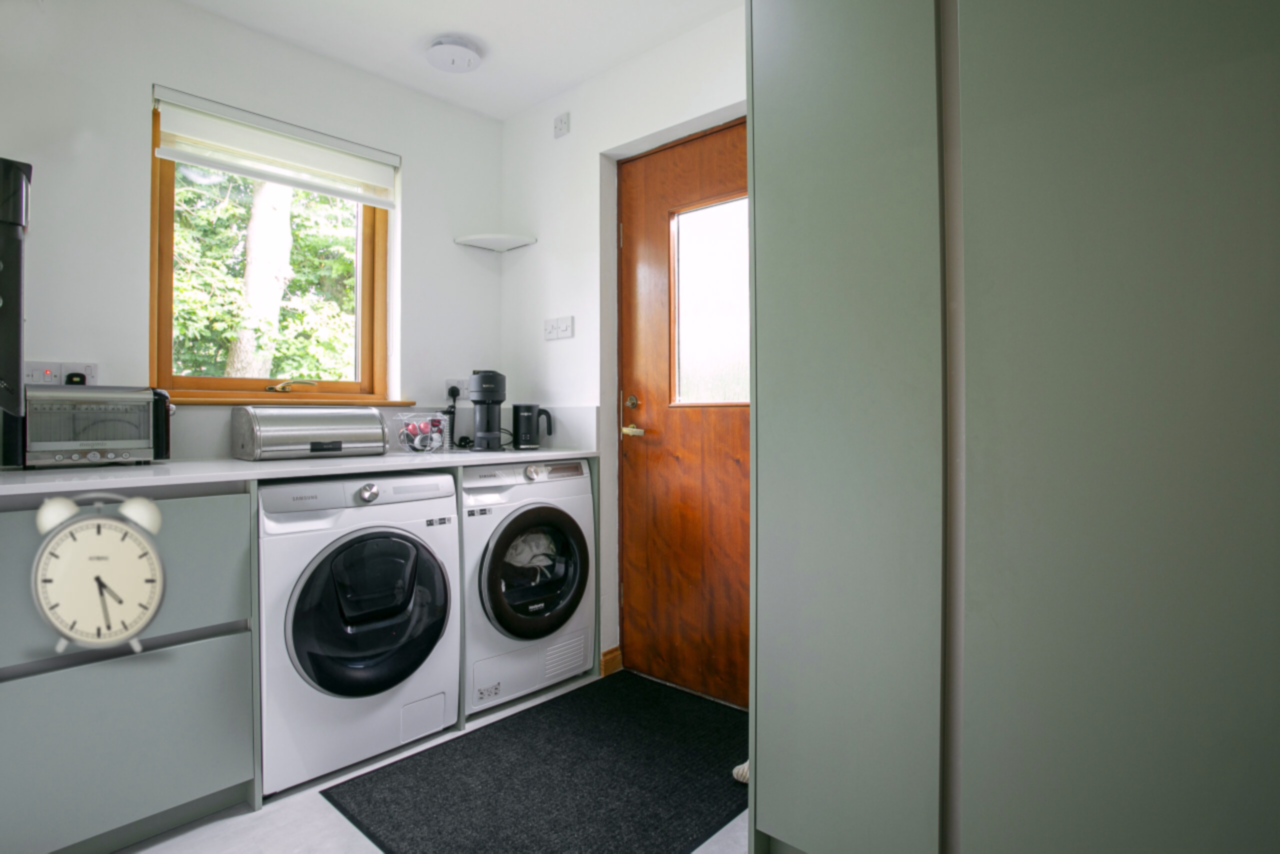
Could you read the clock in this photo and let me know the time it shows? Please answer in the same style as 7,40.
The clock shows 4,28
